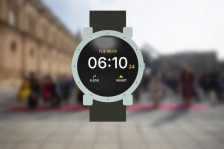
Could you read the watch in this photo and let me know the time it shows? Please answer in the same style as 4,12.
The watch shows 6,10
